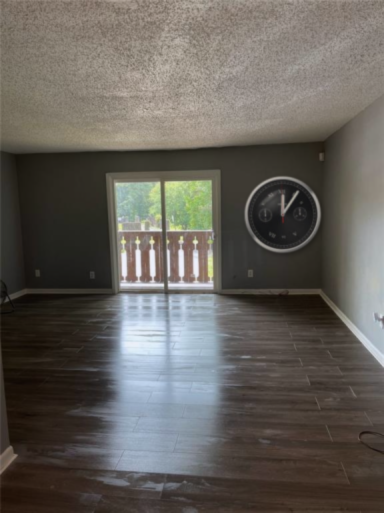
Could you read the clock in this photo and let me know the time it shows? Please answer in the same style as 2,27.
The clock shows 12,06
